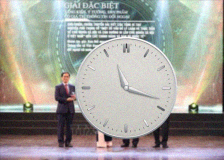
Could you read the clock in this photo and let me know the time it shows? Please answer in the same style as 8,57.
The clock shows 11,18
